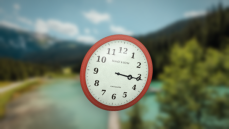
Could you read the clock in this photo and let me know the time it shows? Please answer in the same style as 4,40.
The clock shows 3,16
